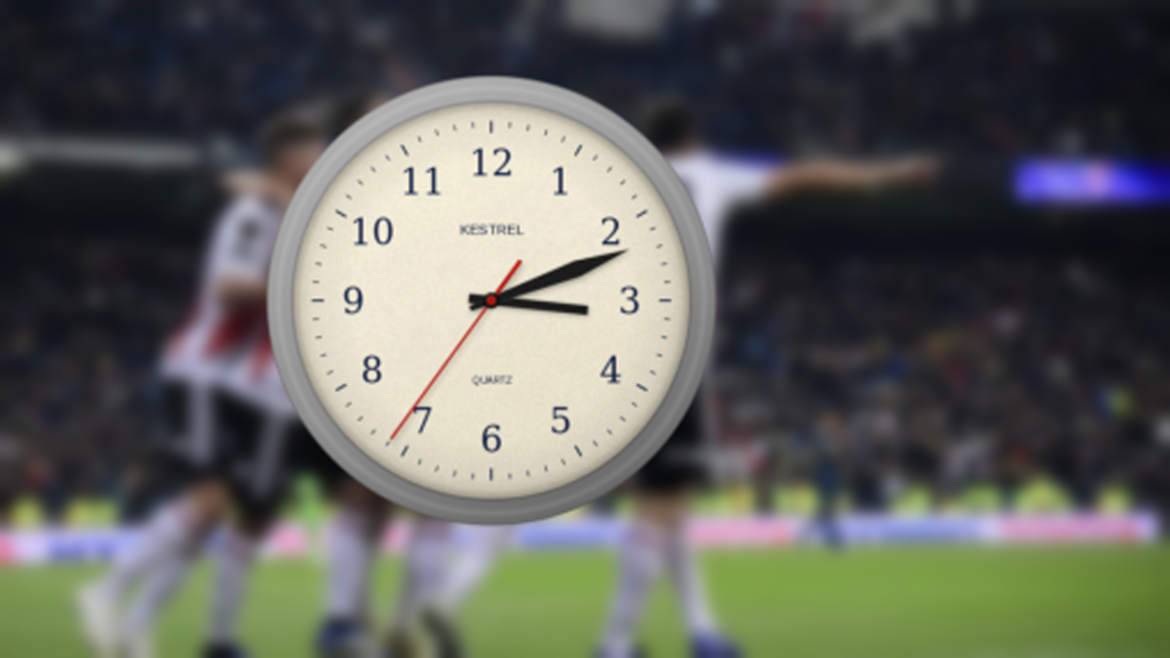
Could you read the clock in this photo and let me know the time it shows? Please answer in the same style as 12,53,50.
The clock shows 3,11,36
